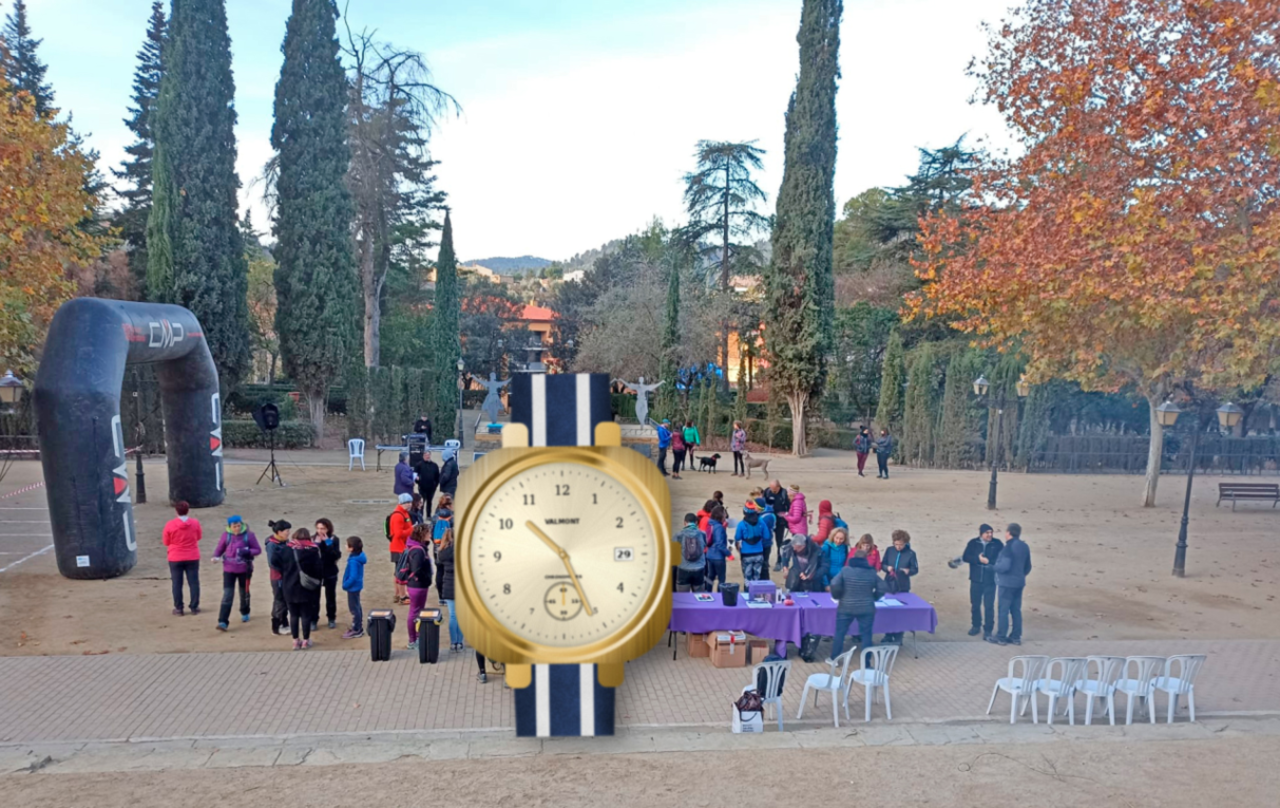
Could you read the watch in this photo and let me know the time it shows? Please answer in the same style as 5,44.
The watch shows 10,26
